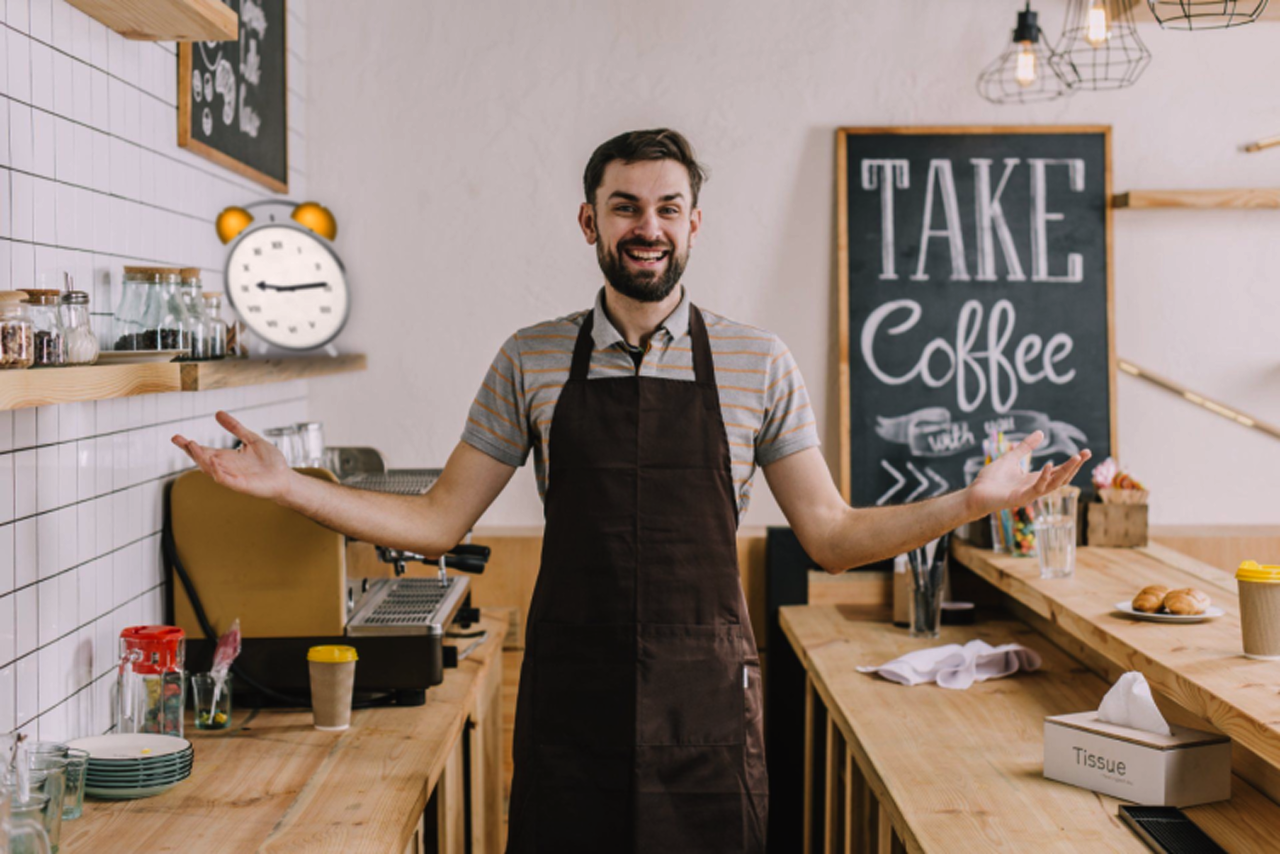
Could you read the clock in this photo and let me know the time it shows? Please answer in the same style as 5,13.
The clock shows 9,14
